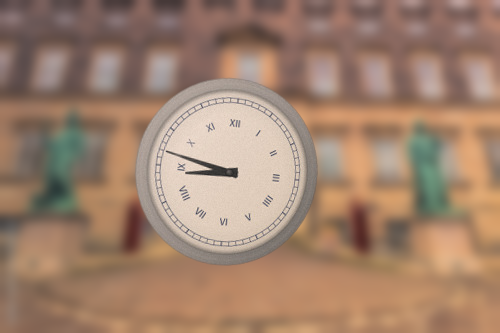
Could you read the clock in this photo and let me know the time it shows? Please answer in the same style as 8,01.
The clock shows 8,47
